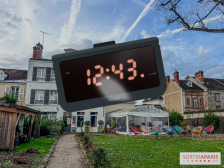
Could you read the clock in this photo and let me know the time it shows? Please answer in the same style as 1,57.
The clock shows 12,43
